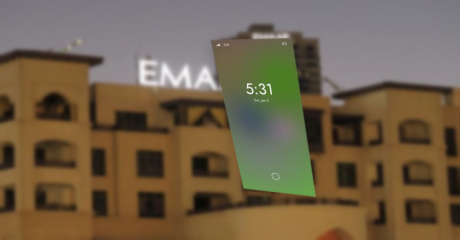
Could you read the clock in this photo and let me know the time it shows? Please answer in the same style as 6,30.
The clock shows 5,31
